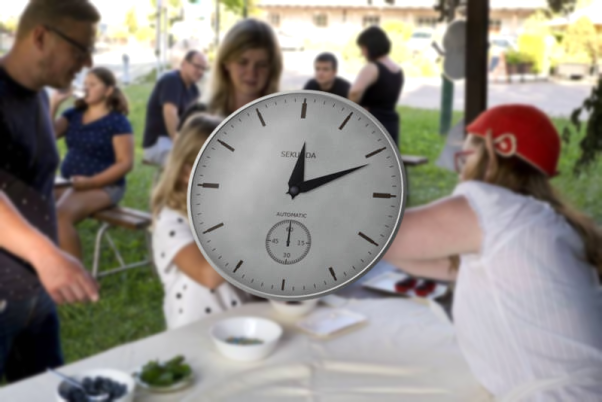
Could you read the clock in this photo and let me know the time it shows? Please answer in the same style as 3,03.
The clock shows 12,11
